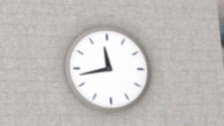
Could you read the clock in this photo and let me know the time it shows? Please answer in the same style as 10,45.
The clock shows 11,43
